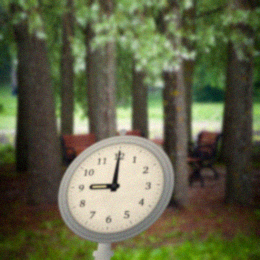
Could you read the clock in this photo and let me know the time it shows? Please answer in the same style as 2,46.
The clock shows 9,00
